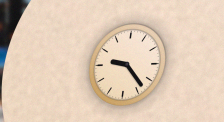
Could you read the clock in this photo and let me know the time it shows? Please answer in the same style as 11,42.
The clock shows 9,23
